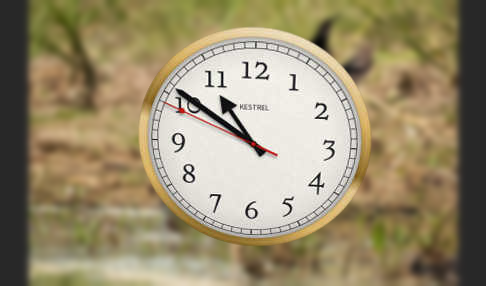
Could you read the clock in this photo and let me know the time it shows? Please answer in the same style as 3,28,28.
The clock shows 10,50,49
